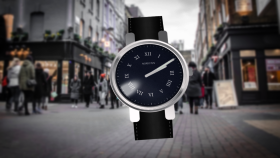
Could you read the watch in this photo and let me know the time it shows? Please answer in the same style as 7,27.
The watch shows 2,10
